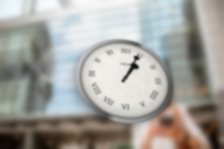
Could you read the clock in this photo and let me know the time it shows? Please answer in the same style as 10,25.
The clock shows 1,04
